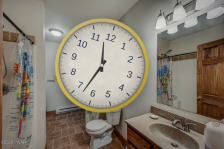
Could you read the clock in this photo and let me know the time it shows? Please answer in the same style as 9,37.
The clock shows 11,33
